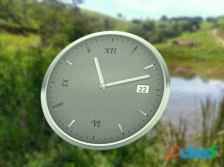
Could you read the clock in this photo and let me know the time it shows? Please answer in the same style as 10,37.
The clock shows 11,12
